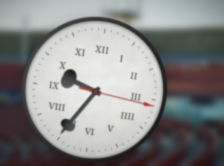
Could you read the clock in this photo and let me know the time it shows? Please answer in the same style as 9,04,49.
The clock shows 9,35,16
